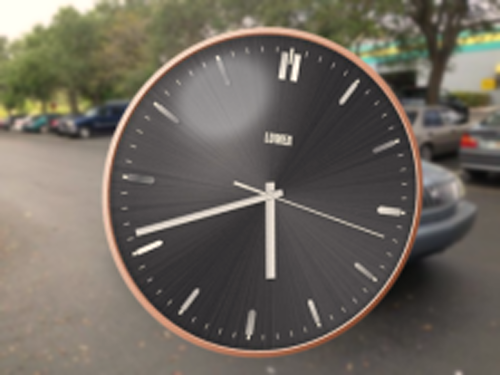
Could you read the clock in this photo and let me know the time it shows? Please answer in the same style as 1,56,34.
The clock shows 5,41,17
